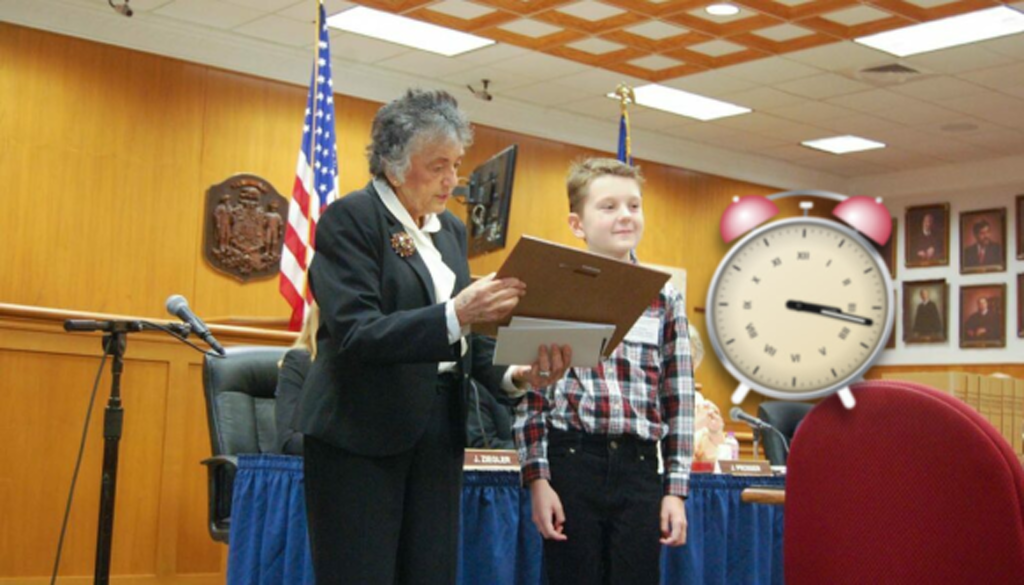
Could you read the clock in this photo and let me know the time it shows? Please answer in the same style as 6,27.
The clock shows 3,17
